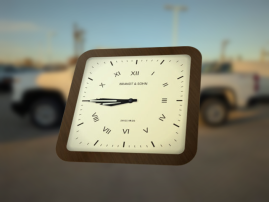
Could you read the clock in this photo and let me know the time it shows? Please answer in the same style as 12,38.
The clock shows 8,45
